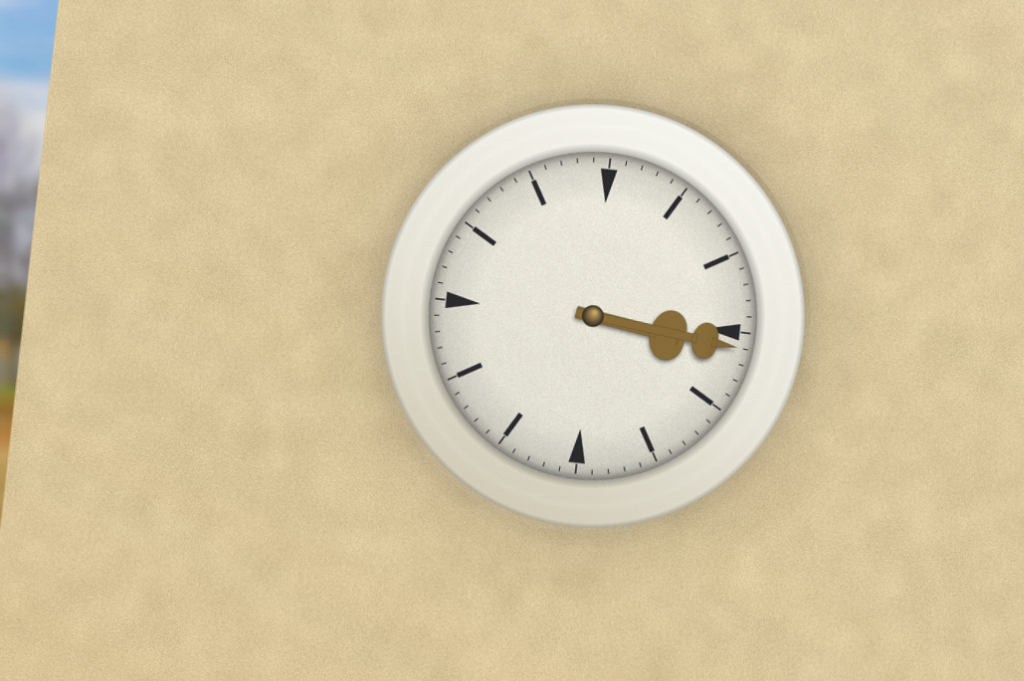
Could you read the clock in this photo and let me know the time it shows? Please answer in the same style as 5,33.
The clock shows 3,16
